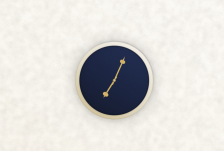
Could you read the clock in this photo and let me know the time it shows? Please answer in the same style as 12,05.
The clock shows 7,04
